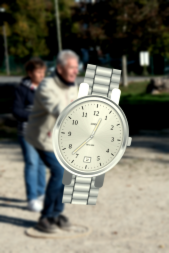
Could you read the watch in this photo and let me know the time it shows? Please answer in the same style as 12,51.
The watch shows 12,37
